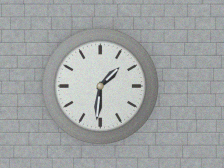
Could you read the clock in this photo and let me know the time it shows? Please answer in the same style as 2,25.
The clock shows 1,31
